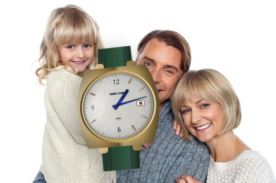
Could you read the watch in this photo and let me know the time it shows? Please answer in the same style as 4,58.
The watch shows 1,13
